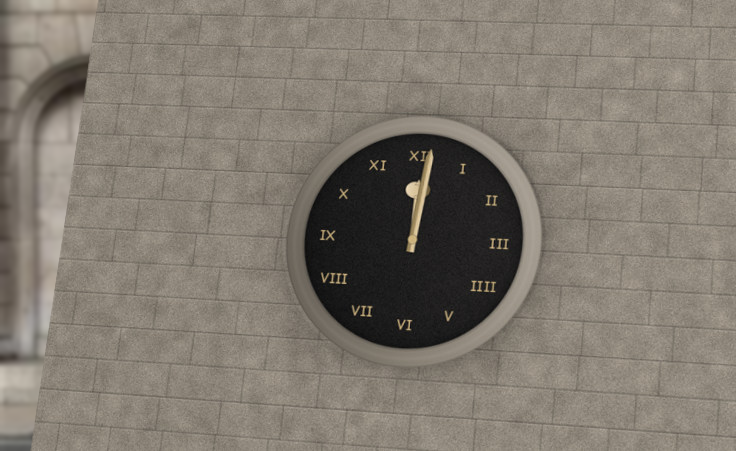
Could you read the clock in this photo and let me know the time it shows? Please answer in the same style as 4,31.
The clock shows 12,01
